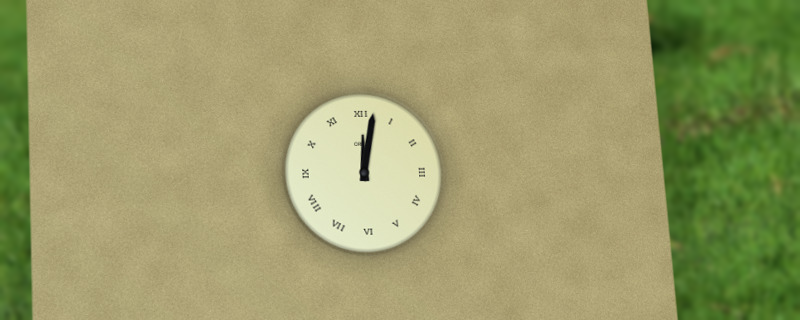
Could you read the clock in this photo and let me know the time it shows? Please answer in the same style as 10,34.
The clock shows 12,02
